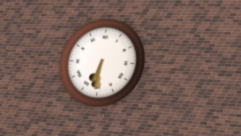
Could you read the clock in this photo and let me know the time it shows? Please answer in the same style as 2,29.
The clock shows 6,31
